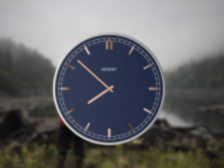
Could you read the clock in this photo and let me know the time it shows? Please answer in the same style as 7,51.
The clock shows 7,52
